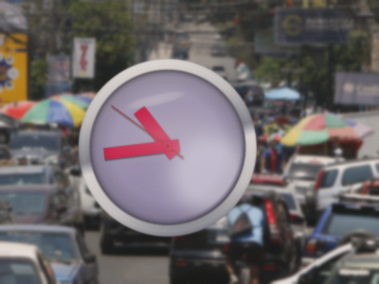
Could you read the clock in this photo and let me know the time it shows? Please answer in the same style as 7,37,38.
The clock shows 10,43,51
